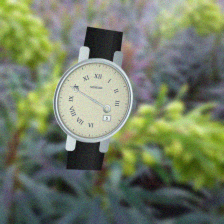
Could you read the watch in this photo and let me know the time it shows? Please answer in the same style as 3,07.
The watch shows 3,49
